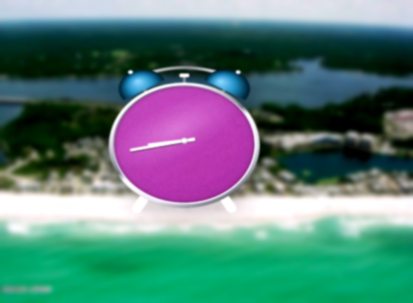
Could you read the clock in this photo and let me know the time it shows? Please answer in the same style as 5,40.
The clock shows 8,43
